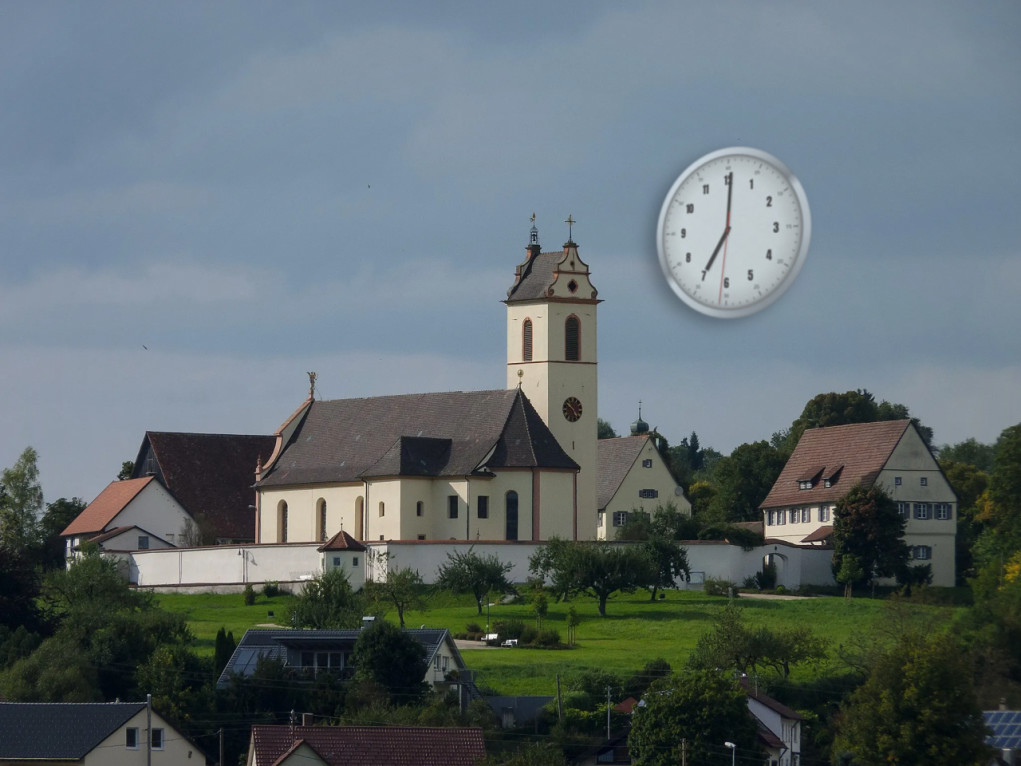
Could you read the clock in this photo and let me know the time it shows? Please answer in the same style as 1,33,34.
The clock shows 7,00,31
